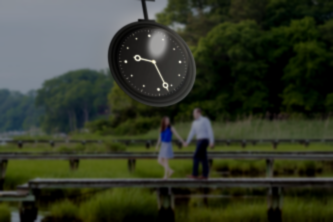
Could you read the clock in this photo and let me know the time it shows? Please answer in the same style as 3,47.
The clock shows 9,27
